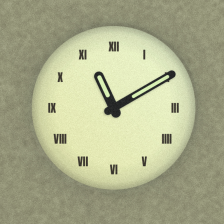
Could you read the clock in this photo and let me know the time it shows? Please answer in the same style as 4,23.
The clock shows 11,10
